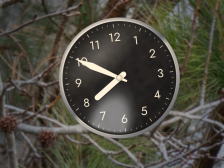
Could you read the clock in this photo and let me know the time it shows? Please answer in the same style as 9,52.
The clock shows 7,50
